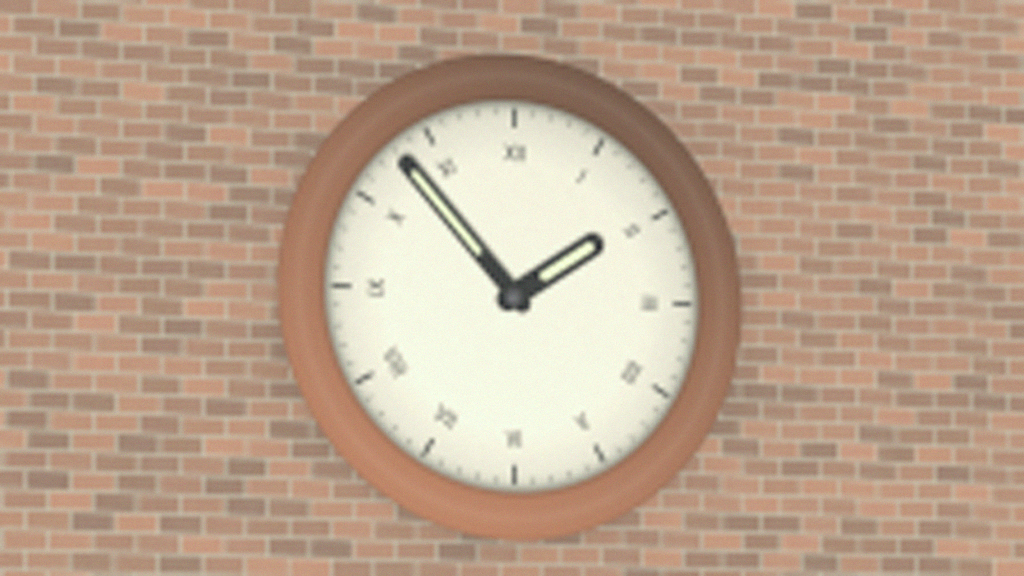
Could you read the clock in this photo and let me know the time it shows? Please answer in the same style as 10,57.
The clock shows 1,53
